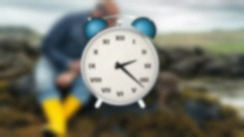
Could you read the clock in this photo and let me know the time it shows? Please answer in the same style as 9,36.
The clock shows 2,22
